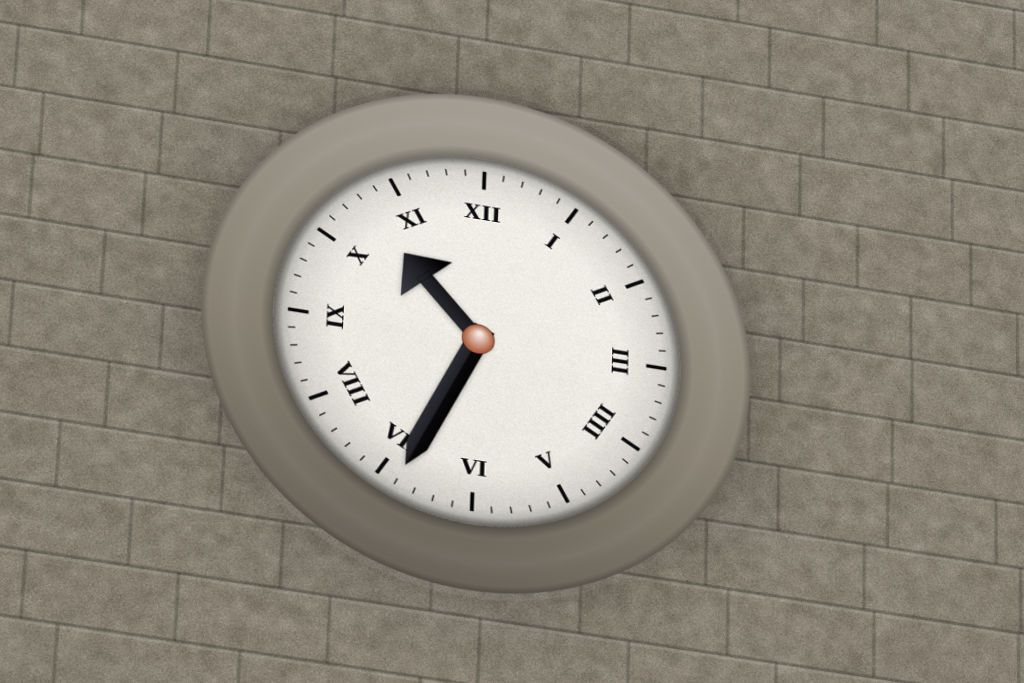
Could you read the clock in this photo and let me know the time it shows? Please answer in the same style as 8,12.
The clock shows 10,34
